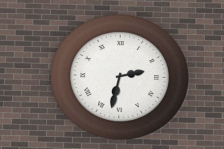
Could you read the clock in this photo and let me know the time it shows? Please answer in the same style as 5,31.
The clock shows 2,32
